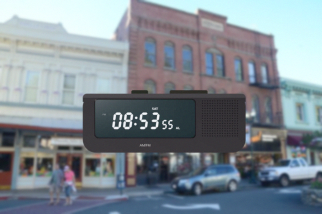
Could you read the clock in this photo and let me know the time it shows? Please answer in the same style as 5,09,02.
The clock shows 8,53,55
